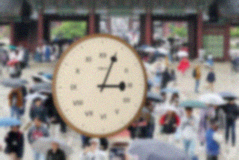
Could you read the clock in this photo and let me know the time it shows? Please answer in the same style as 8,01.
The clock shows 3,04
